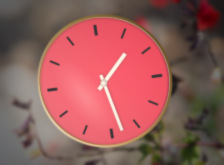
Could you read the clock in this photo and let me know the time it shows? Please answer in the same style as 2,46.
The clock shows 1,28
